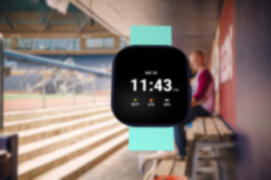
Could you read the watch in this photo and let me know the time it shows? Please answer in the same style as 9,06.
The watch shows 11,43
